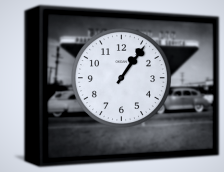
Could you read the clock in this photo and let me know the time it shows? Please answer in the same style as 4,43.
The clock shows 1,06
